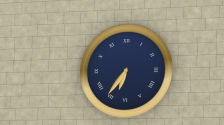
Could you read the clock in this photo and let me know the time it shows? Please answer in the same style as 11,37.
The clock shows 6,36
